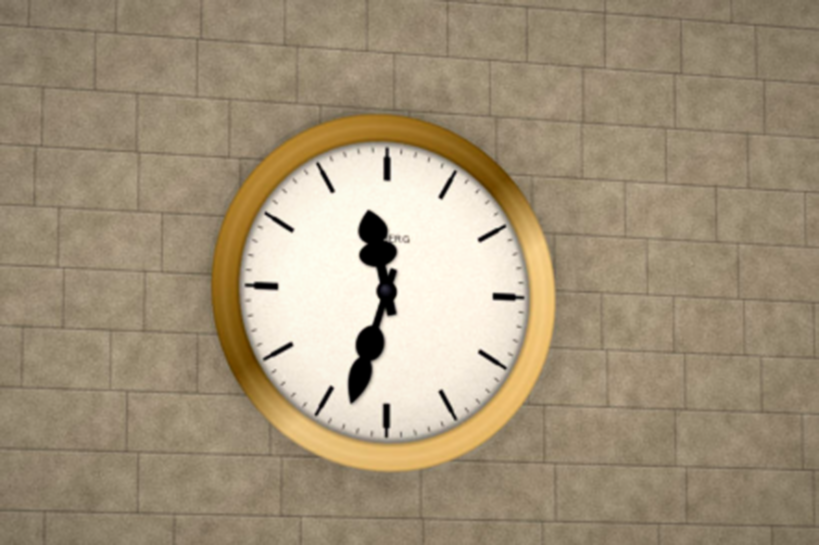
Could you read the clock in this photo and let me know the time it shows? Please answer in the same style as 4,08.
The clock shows 11,33
